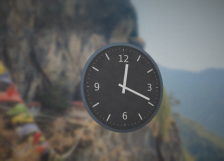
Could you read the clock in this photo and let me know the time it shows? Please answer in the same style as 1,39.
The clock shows 12,19
